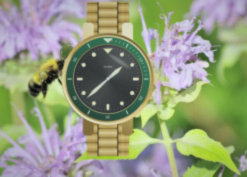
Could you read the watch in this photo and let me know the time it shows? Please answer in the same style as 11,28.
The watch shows 1,38
